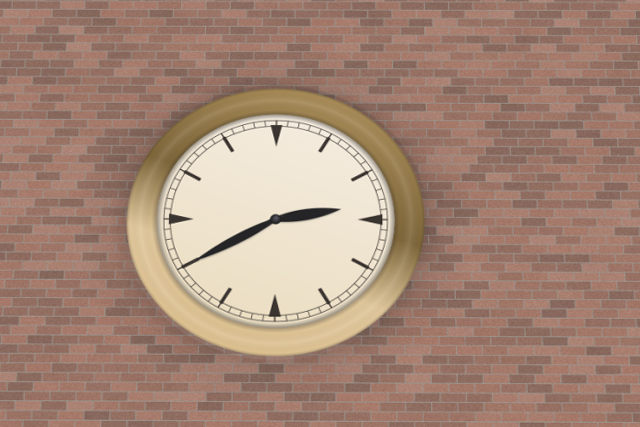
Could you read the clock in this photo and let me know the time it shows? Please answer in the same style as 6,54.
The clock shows 2,40
